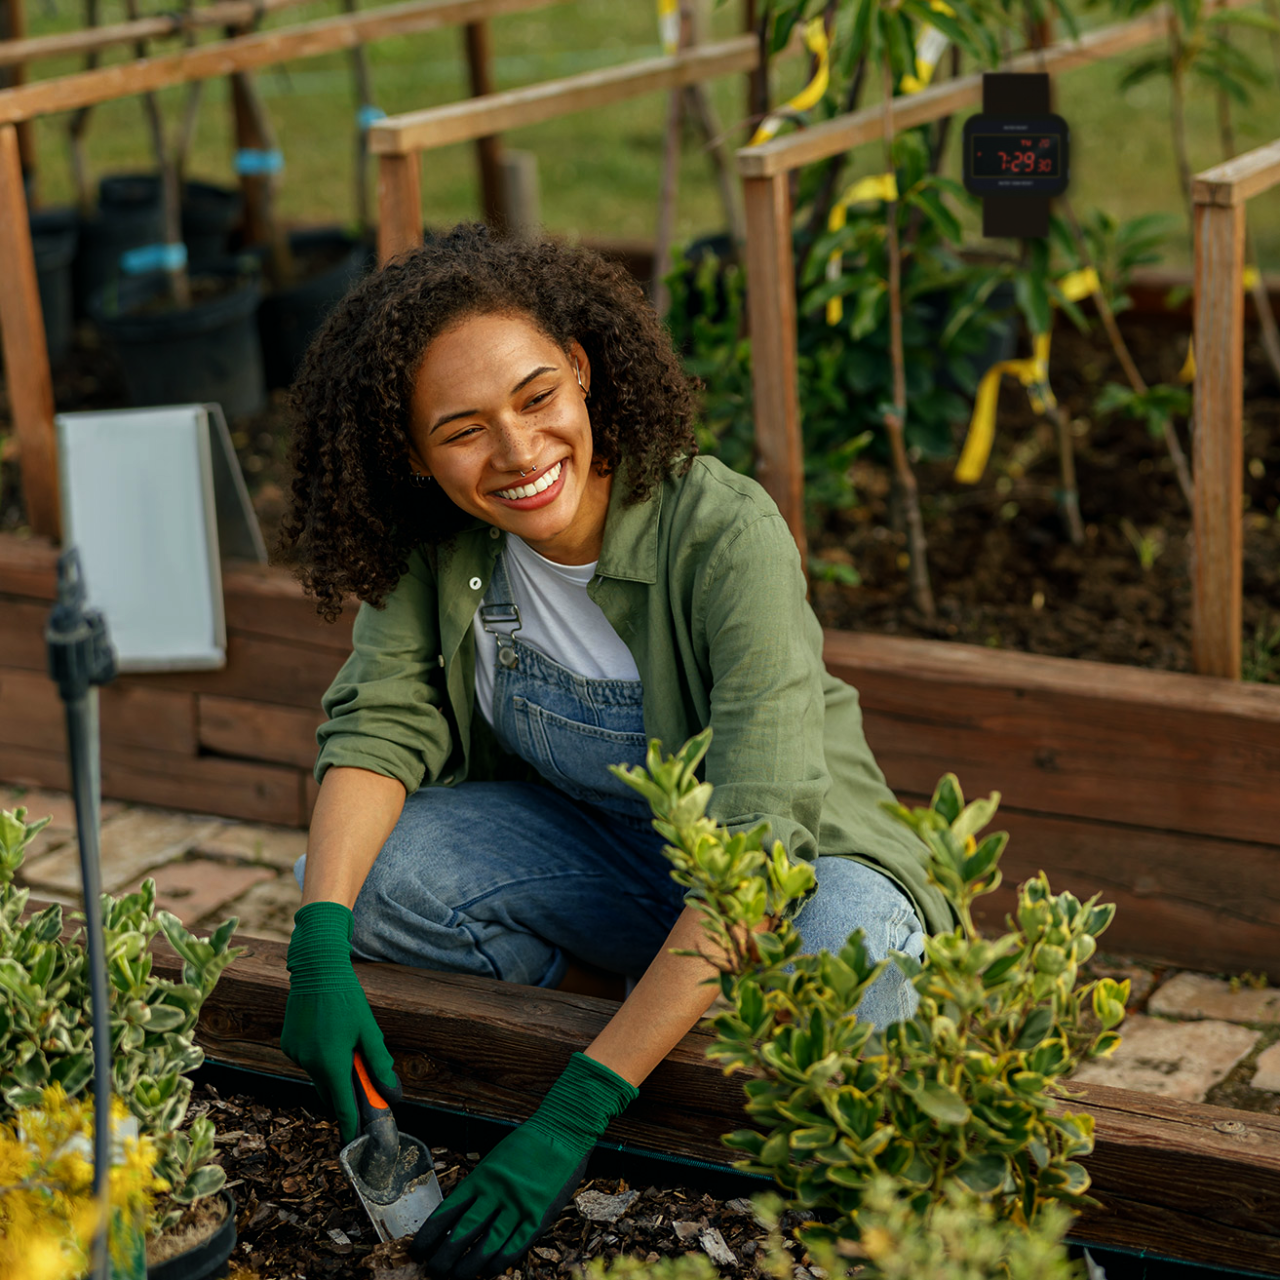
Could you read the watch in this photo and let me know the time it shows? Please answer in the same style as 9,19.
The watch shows 7,29
